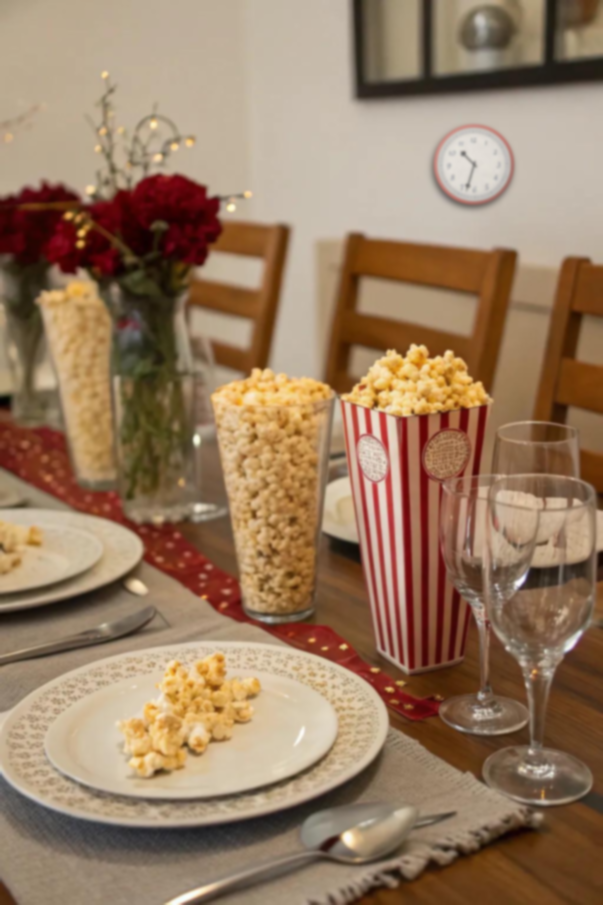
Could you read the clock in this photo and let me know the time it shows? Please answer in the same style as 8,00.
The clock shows 10,33
